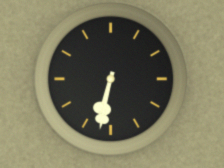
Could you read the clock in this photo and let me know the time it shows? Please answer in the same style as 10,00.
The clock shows 6,32
